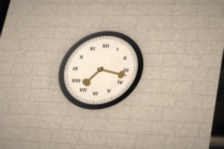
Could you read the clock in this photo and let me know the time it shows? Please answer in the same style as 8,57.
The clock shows 7,17
